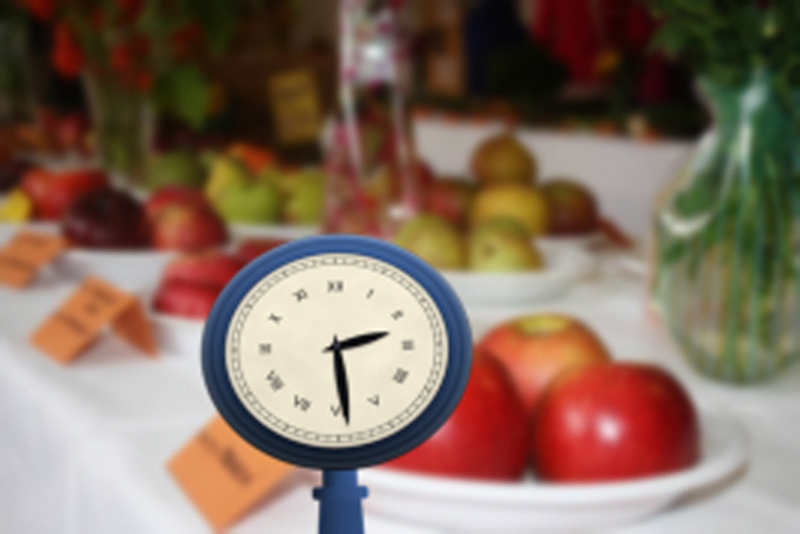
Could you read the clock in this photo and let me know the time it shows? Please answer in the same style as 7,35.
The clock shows 2,29
